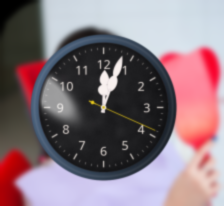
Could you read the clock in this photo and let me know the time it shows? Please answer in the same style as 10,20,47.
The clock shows 12,03,19
